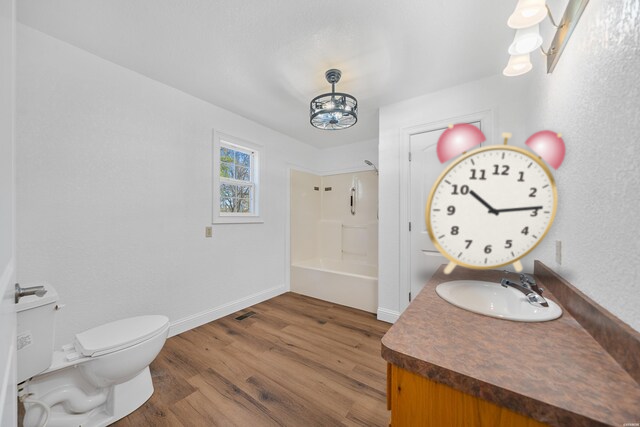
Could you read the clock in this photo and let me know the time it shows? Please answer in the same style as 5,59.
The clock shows 10,14
